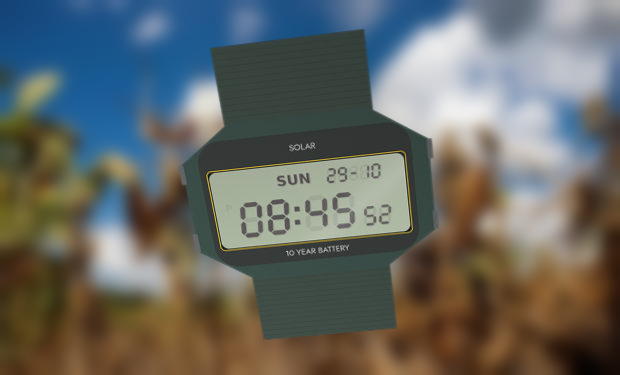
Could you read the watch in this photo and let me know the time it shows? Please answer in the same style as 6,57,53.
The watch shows 8,45,52
